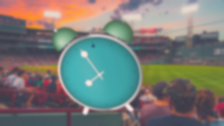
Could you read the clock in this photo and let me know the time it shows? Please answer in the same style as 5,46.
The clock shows 7,56
